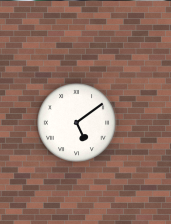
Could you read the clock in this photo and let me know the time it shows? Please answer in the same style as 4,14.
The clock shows 5,09
